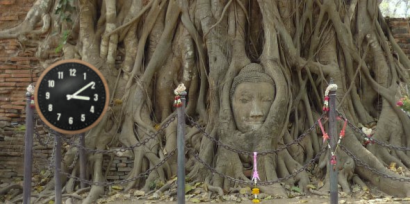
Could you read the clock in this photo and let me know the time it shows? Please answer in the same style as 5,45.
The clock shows 3,09
